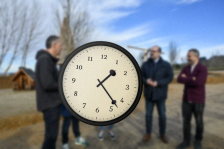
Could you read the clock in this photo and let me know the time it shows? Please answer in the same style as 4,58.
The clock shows 1,23
